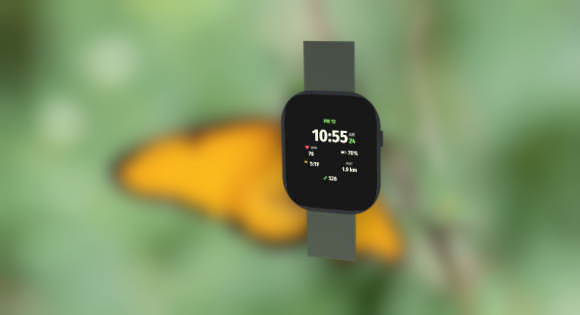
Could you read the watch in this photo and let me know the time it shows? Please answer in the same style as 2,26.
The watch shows 10,55
